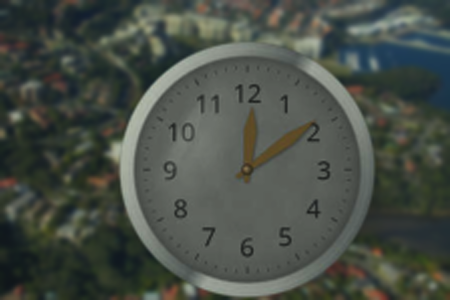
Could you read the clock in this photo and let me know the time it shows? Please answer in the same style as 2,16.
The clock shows 12,09
